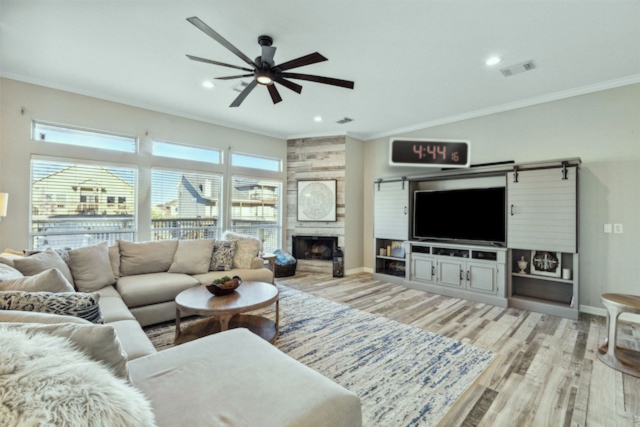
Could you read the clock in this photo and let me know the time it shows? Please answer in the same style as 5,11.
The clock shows 4,44
